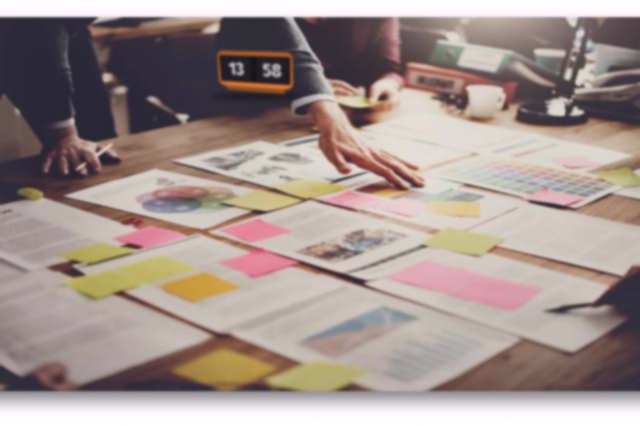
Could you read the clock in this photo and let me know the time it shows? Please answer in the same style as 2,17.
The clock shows 13,58
